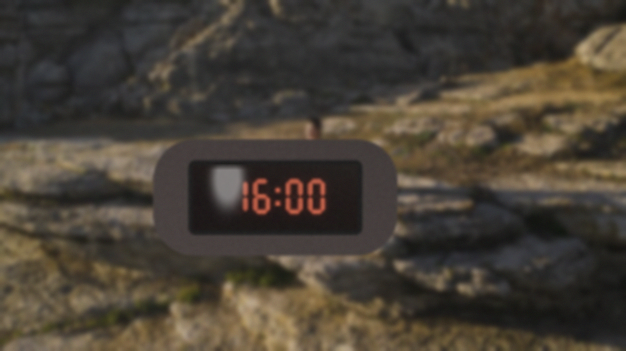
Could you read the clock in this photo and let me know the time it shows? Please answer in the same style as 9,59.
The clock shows 16,00
